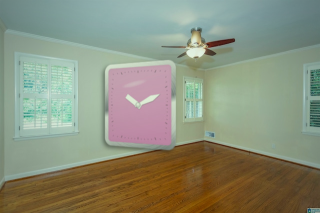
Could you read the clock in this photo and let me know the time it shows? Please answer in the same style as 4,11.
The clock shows 10,11
